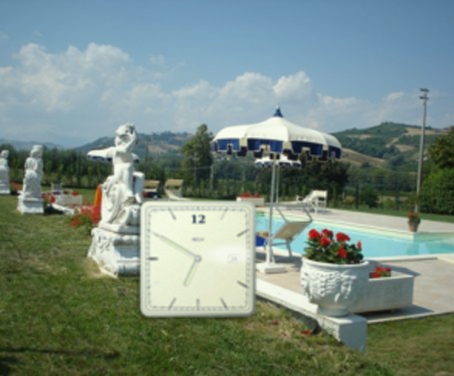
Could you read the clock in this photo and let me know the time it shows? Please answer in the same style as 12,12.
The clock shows 6,50
